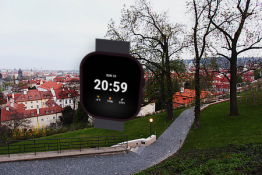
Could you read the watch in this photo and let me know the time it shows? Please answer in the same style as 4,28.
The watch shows 20,59
